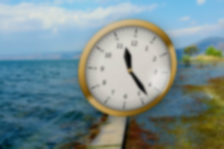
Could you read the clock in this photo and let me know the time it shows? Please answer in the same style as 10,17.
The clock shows 11,23
